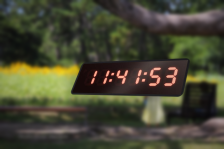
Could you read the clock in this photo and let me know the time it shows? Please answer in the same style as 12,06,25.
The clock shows 11,41,53
